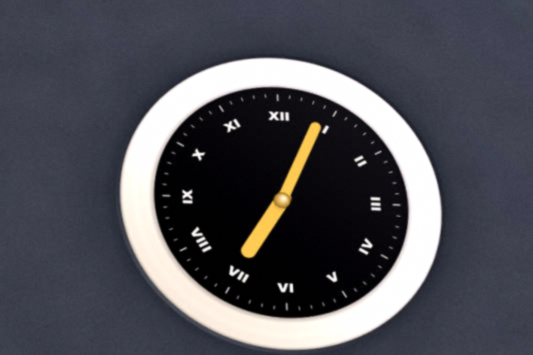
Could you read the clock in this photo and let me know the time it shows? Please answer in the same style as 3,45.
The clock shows 7,04
